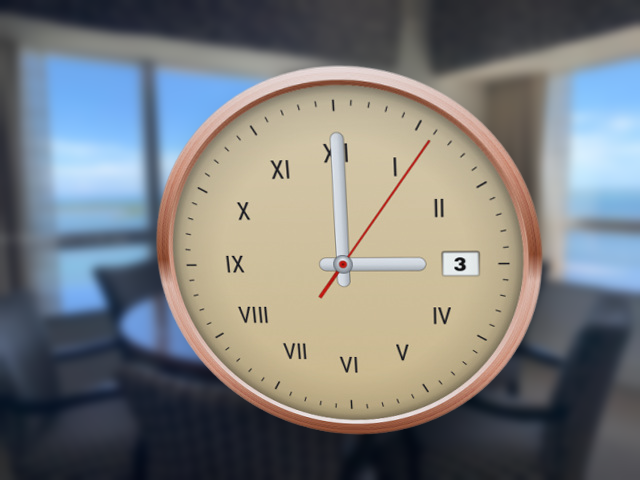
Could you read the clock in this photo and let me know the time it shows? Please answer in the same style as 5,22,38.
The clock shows 3,00,06
